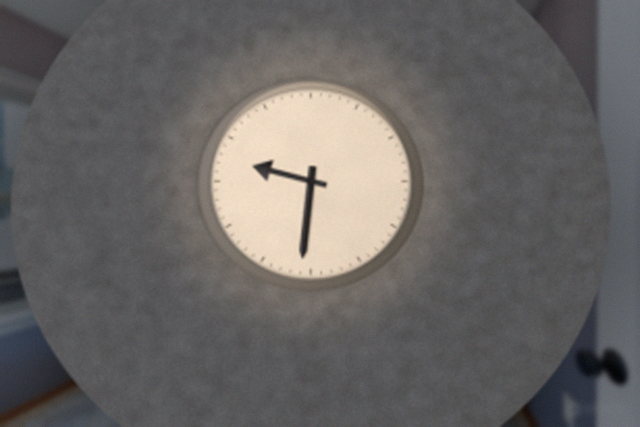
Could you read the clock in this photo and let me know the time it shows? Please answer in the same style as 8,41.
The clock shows 9,31
